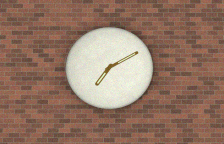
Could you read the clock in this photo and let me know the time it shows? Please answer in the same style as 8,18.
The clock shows 7,10
